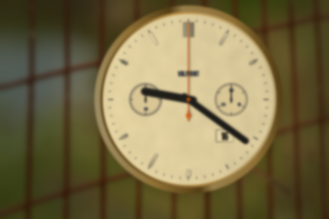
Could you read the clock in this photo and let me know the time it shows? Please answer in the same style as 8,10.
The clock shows 9,21
